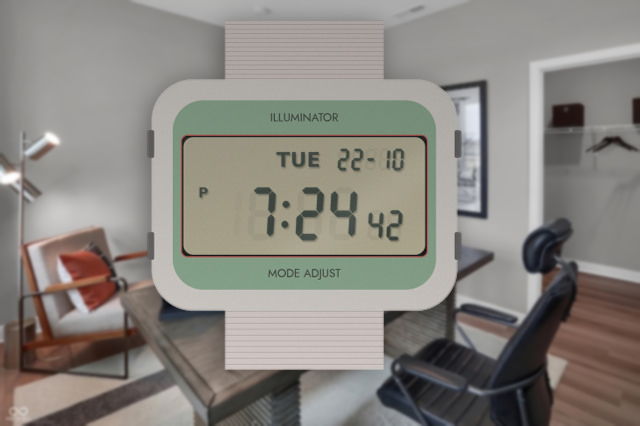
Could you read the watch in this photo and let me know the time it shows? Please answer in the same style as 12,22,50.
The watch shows 7,24,42
